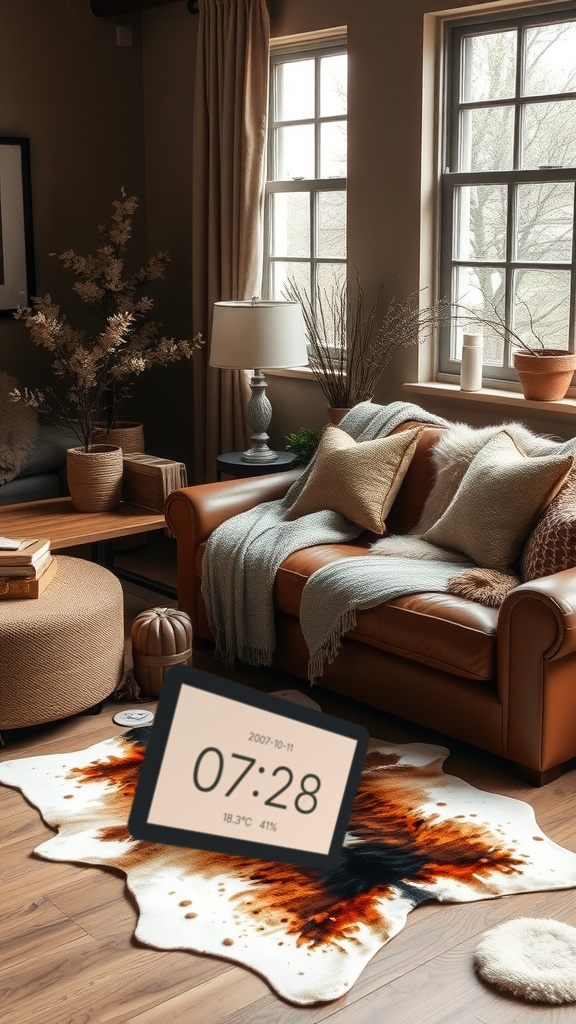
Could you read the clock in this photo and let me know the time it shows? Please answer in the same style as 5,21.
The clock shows 7,28
